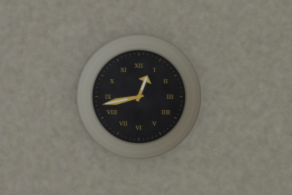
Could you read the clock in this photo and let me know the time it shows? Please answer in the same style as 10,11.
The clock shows 12,43
